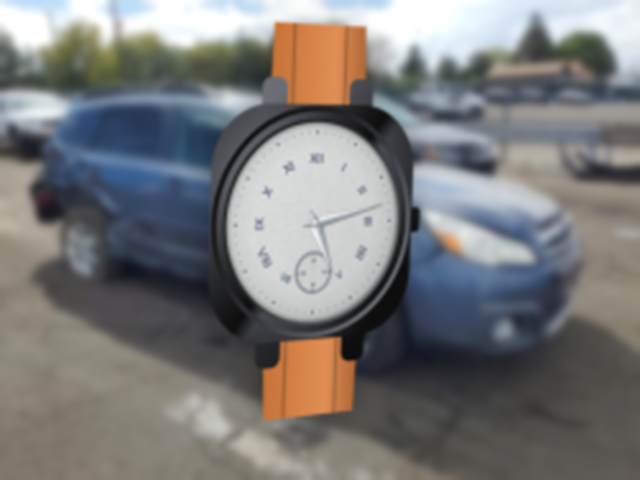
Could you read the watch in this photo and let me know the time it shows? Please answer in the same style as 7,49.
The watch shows 5,13
